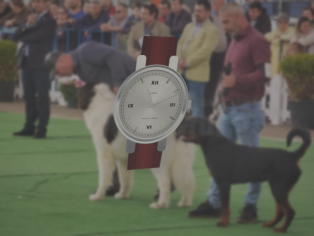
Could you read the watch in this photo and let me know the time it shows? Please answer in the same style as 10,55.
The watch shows 11,11
